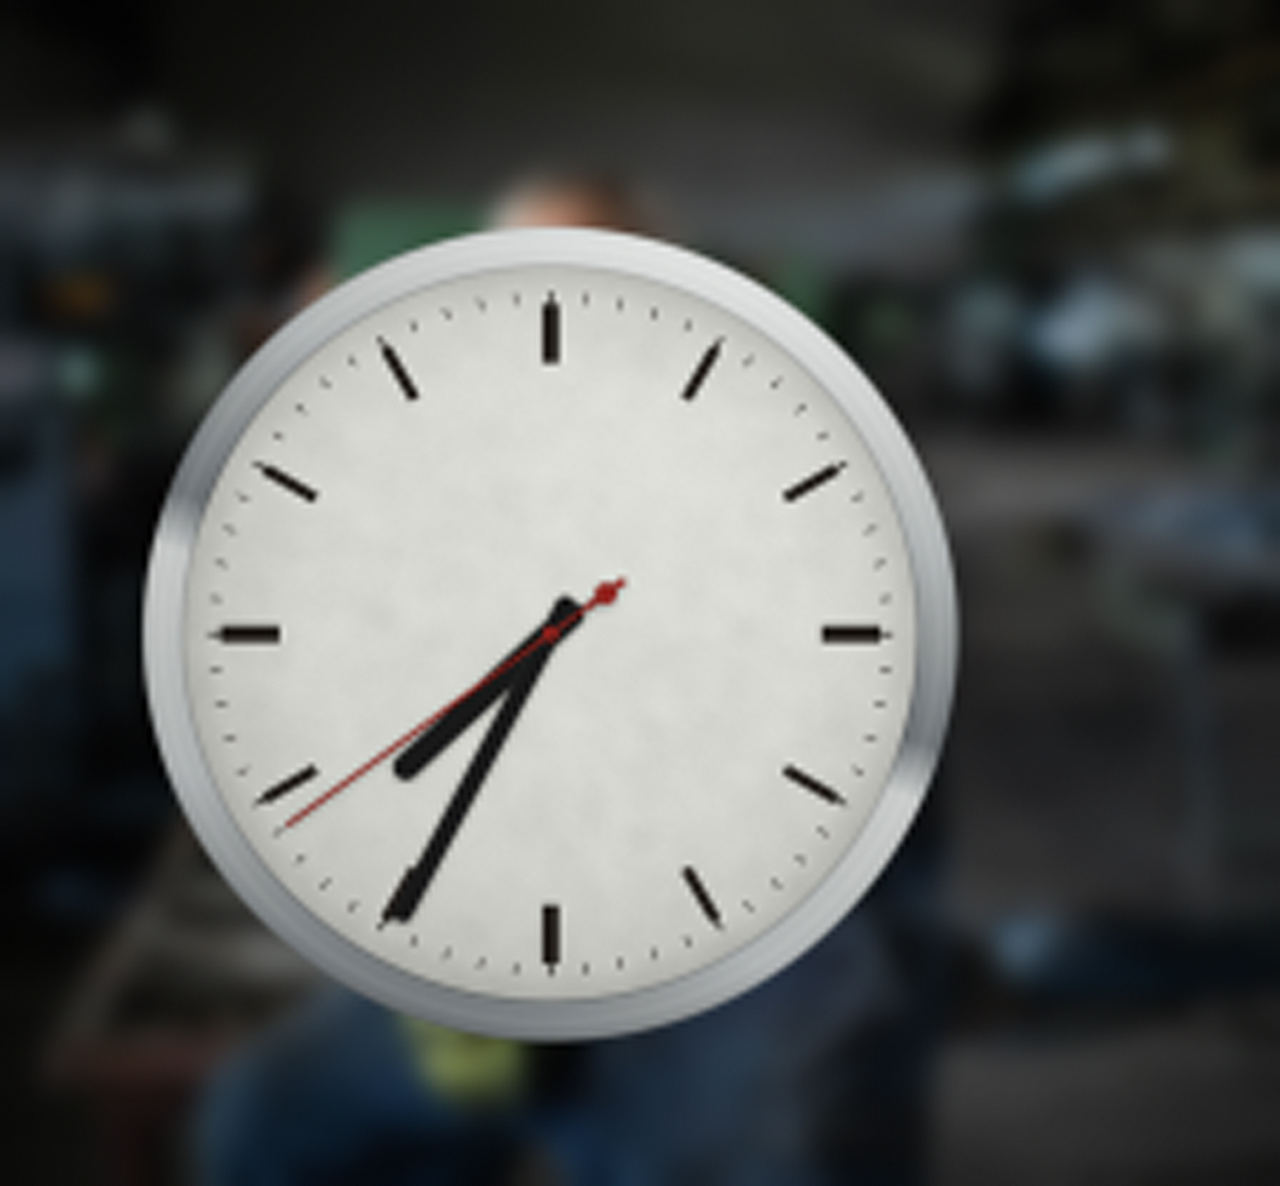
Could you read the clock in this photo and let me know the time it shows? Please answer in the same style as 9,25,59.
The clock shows 7,34,39
